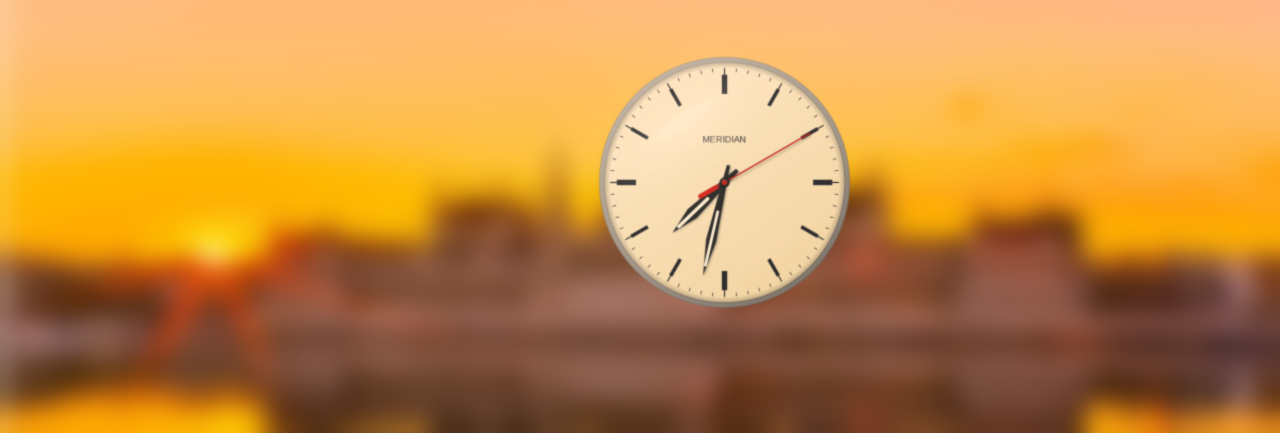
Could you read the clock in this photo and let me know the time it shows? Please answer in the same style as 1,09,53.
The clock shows 7,32,10
